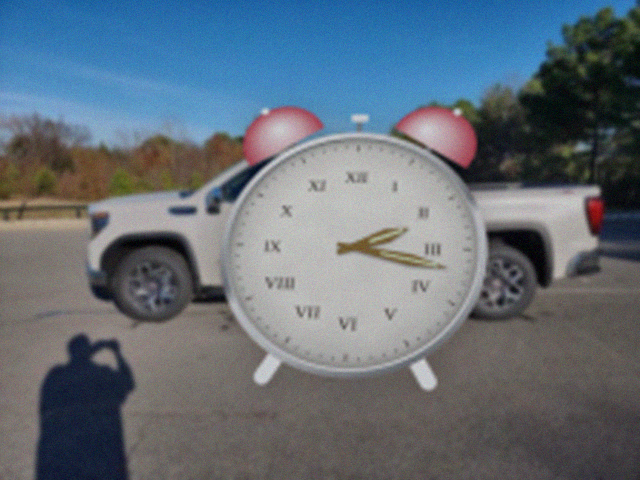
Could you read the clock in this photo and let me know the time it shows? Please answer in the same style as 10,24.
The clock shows 2,17
